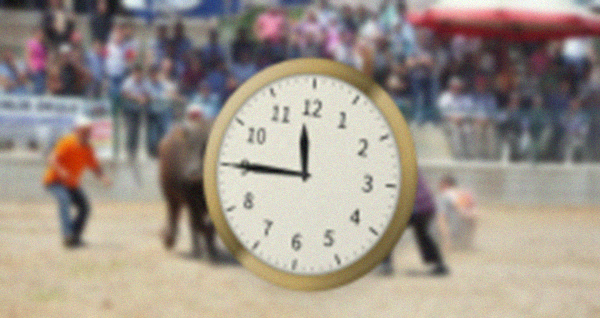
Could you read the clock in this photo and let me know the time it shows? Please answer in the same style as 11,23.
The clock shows 11,45
